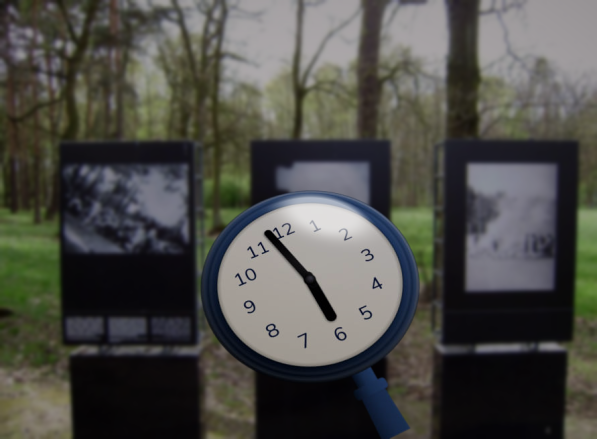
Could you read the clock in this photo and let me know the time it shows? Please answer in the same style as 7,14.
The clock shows 5,58
